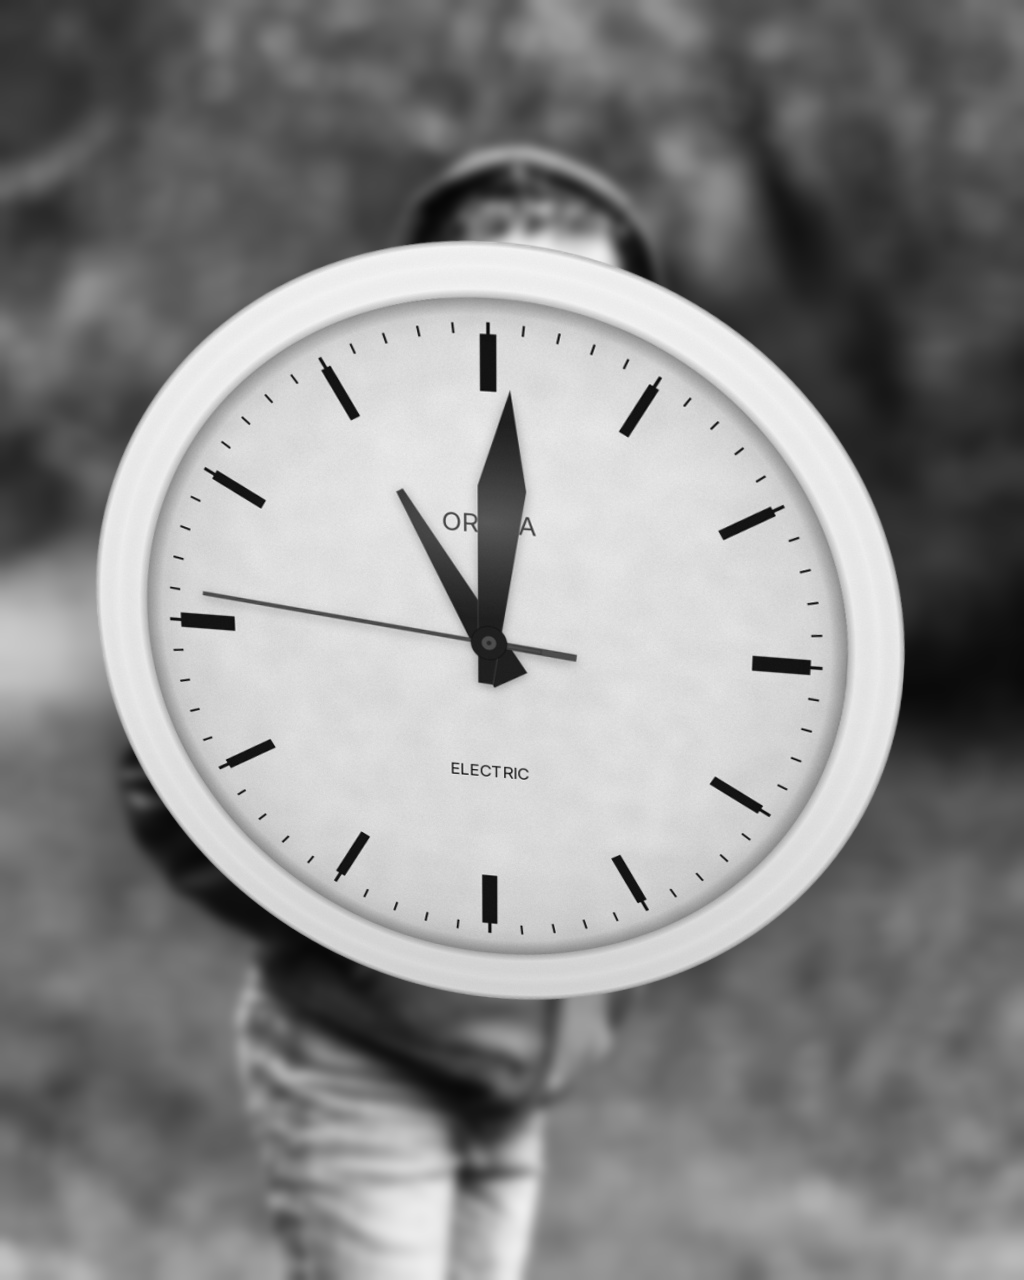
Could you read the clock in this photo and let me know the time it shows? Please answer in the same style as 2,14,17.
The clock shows 11,00,46
